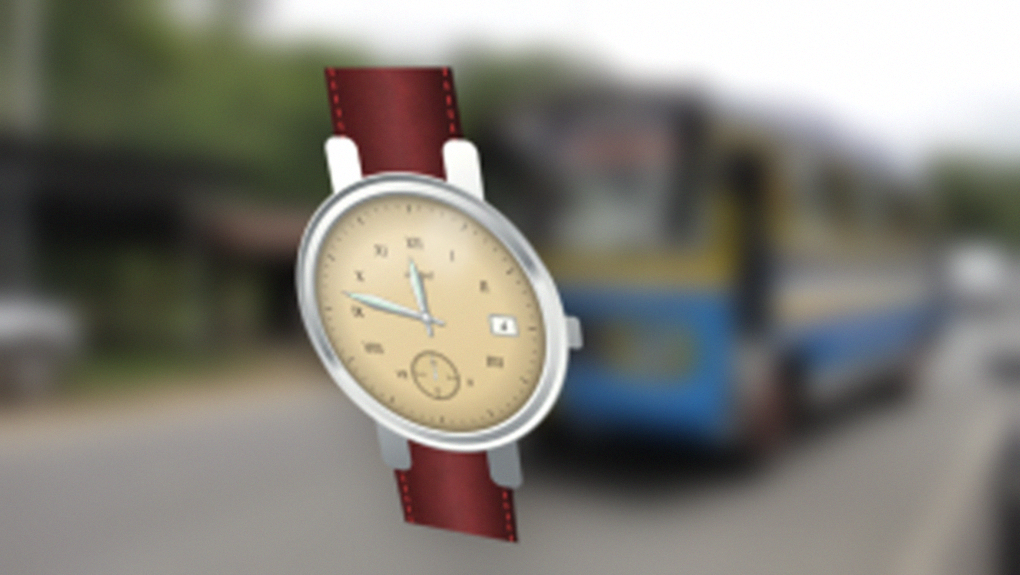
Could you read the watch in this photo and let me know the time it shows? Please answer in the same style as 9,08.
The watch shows 11,47
